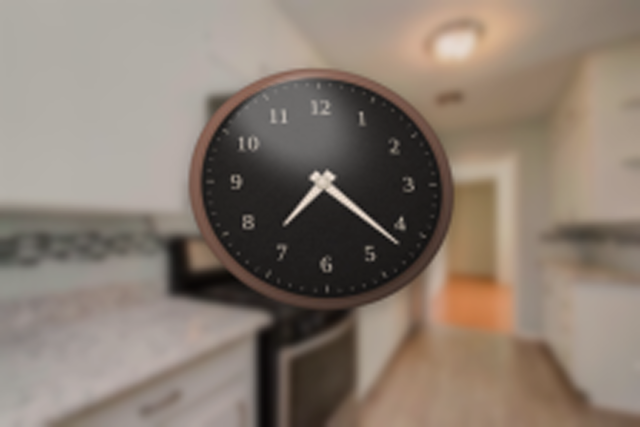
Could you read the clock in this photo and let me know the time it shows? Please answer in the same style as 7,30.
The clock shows 7,22
